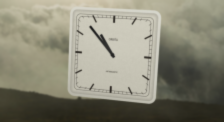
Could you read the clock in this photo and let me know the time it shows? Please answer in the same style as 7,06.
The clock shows 10,53
